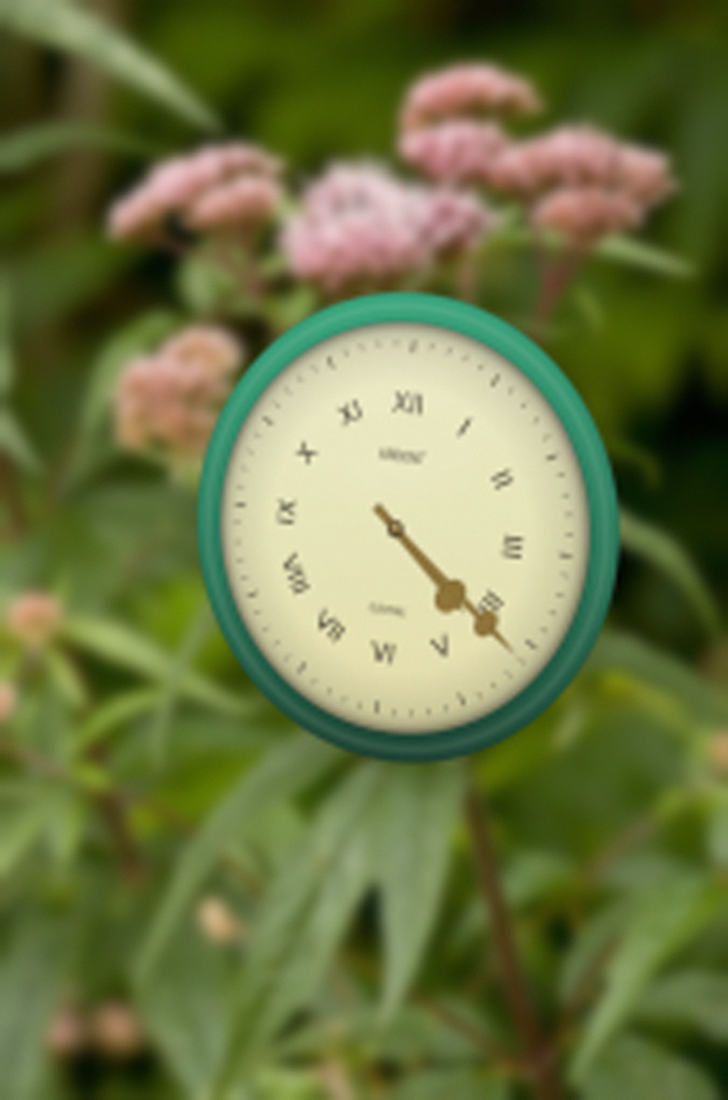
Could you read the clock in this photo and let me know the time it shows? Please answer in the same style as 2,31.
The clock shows 4,21
